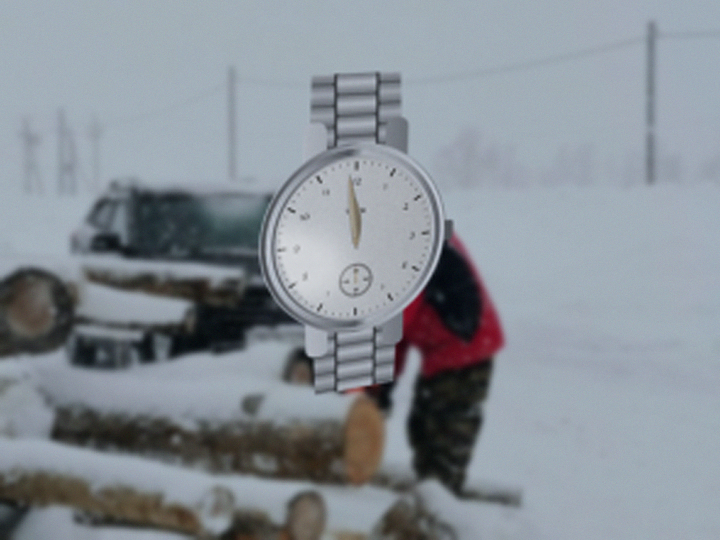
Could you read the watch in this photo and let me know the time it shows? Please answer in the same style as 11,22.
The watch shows 11,59
